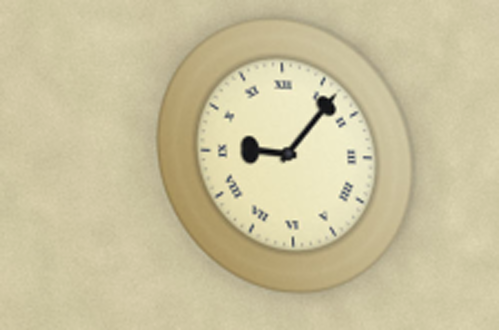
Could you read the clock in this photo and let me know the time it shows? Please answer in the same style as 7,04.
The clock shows 9,07
